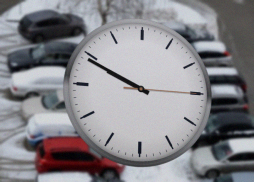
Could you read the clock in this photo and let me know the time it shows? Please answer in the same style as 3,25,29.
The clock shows 9,49,15
